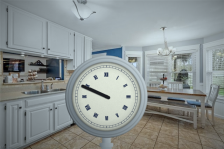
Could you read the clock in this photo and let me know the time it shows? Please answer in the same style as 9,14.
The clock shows 9,49
